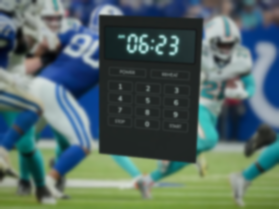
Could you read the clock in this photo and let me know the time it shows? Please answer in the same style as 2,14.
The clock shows 6,23
